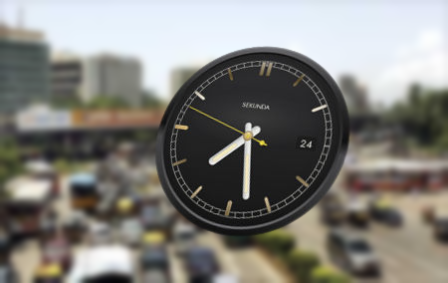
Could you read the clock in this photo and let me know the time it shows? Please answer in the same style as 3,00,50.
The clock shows 7,27,48
